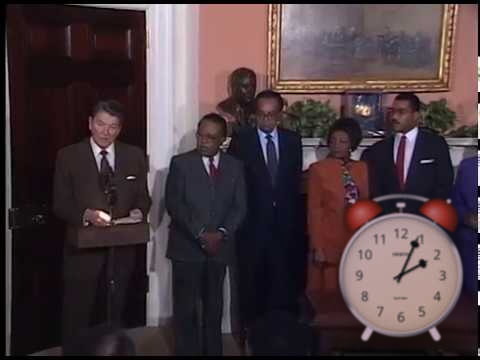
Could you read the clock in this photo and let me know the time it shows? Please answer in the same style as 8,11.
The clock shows 2,04
